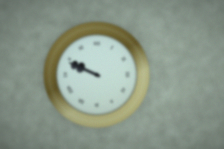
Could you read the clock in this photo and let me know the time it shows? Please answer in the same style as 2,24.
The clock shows 9,49
